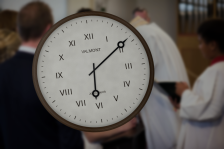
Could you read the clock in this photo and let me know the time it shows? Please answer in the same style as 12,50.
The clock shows 6,09
